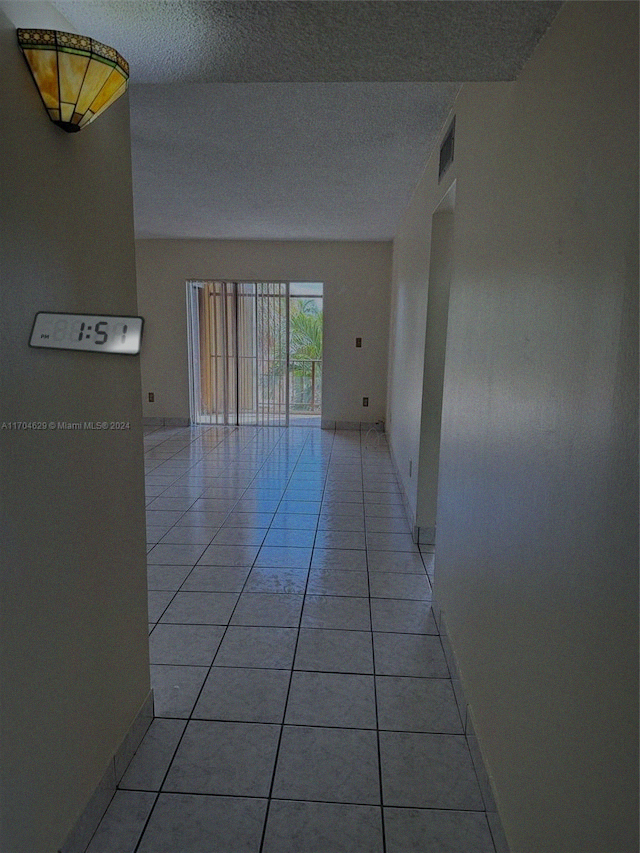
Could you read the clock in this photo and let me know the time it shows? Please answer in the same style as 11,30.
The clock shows 1,51
